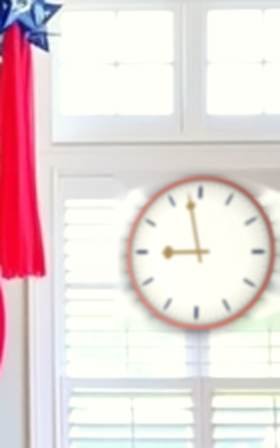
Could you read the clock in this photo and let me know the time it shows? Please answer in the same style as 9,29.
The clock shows 8,58
